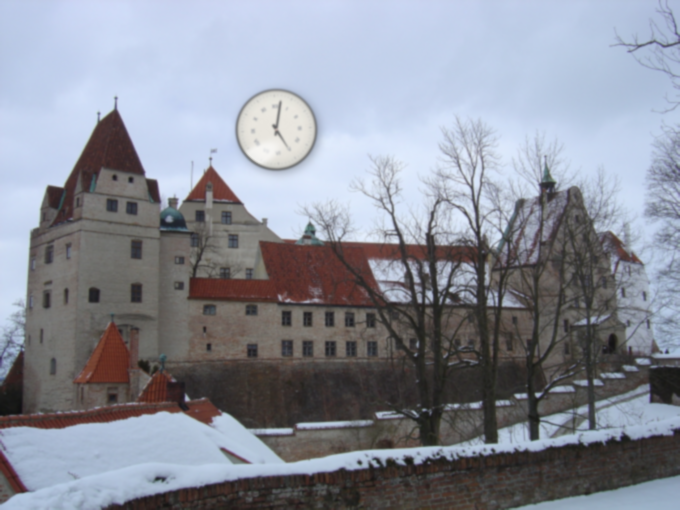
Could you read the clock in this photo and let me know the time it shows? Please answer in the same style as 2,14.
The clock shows 5,02
